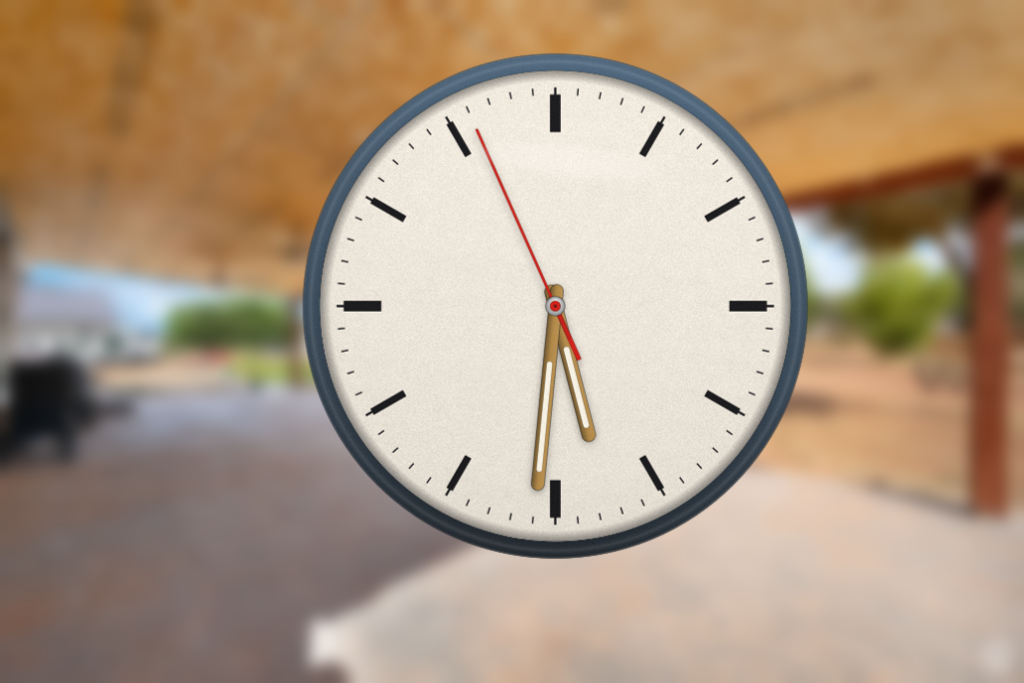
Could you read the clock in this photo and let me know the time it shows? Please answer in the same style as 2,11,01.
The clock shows 5,30,56
